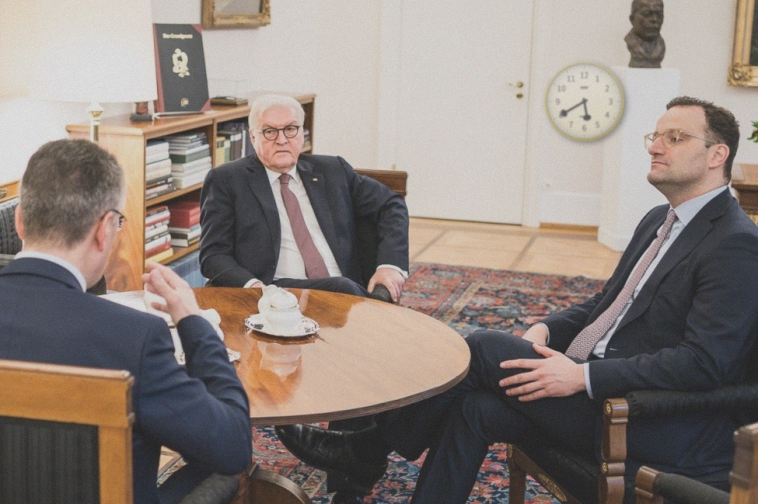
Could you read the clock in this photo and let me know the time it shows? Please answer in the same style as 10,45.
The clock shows 5,40
